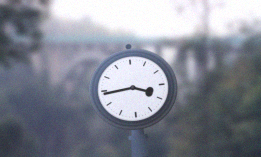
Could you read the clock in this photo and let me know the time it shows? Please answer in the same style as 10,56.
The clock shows 3,44
